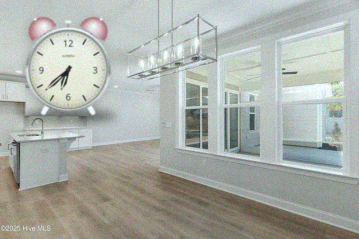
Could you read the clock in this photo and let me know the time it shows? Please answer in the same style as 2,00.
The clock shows 6,38
